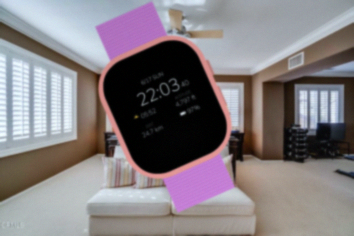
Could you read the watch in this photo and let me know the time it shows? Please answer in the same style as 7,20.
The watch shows 22,03
